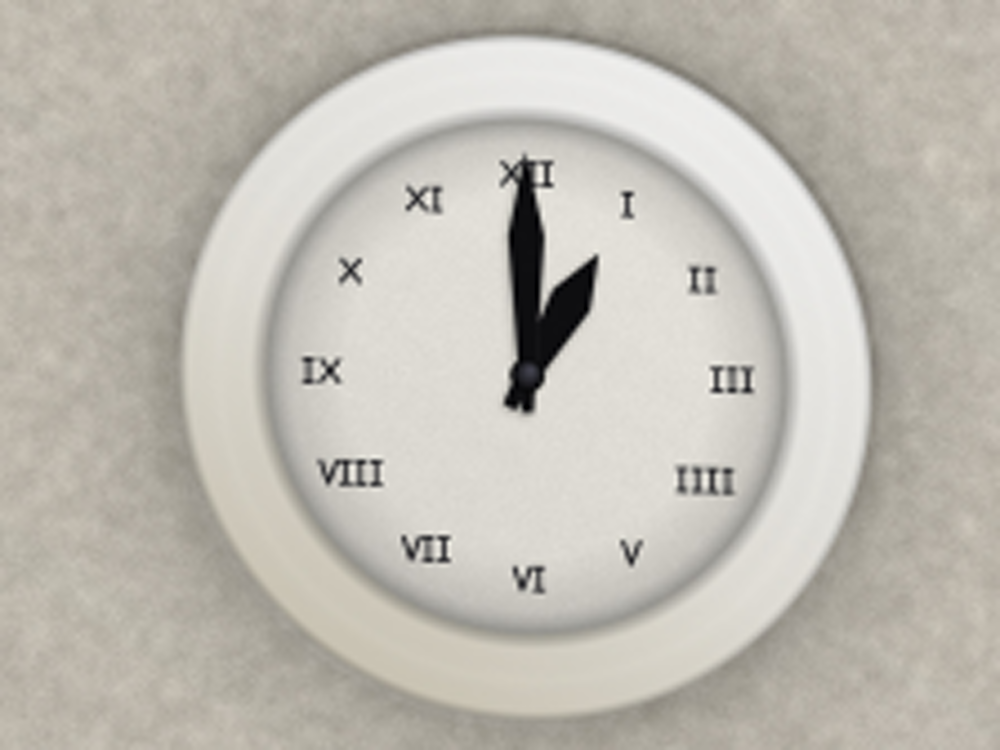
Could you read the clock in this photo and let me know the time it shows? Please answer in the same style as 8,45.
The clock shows 1,00
